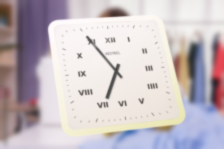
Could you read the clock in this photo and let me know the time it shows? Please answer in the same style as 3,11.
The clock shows 6,55
